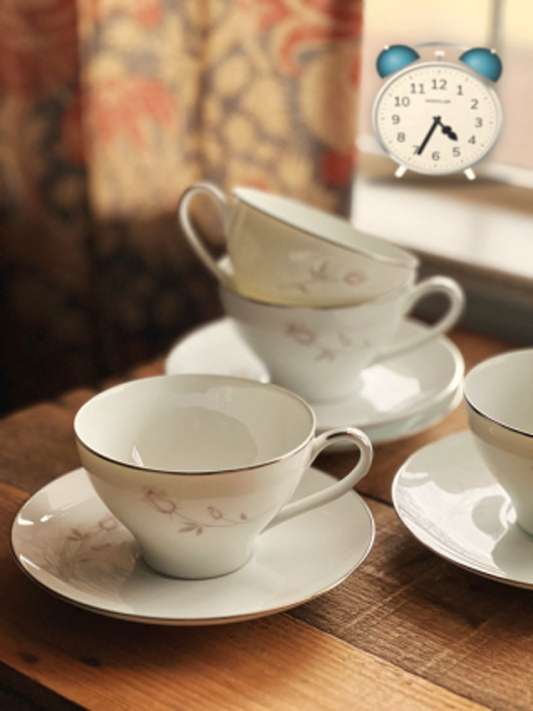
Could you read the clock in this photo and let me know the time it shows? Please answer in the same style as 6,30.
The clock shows 4,34
